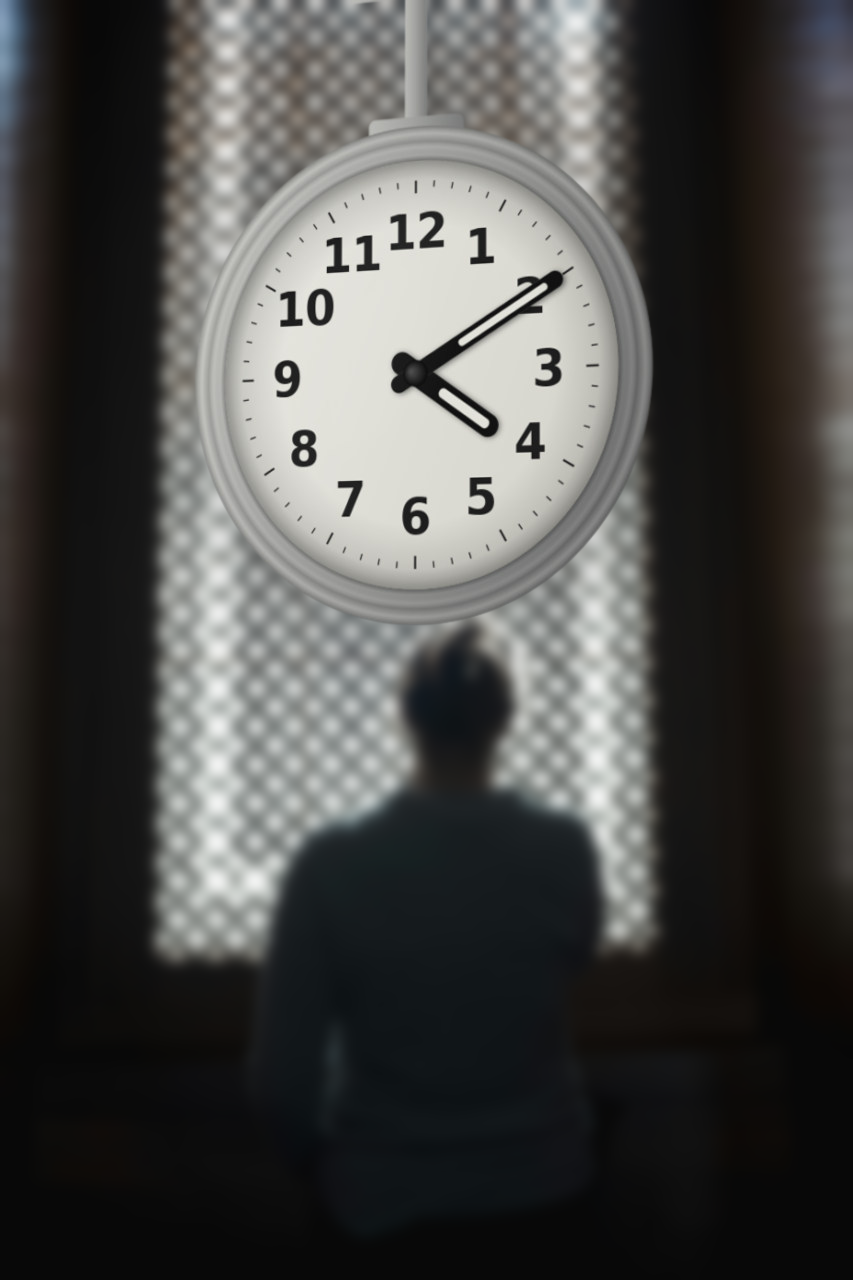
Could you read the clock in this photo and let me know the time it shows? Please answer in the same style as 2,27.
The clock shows 4,10
